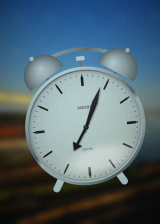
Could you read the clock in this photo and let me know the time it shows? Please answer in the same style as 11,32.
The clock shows 7,04
